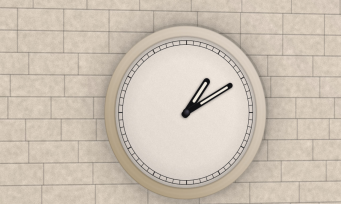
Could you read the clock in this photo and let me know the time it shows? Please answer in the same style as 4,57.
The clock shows 1,10
